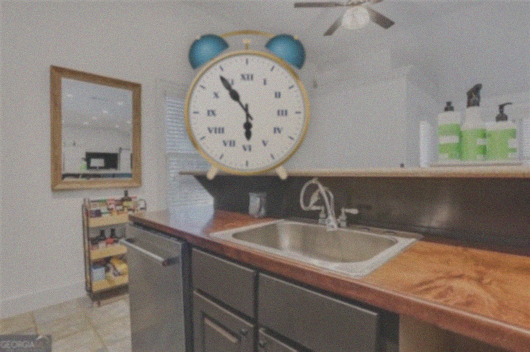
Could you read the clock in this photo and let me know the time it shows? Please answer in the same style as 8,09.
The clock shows 5,54
